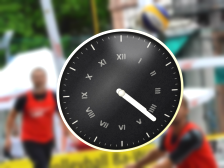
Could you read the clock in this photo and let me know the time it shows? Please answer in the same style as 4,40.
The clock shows 4,22
